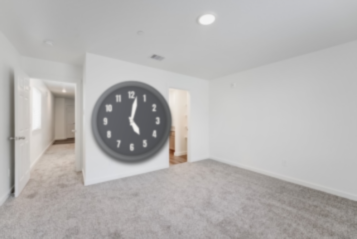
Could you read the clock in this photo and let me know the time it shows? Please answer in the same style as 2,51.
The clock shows 5,02
